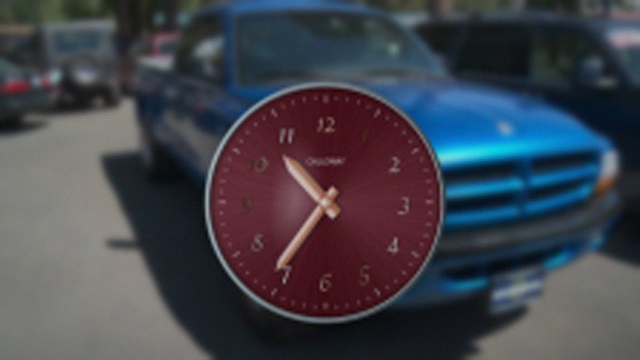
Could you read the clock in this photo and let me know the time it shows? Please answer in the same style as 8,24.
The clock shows 10,36
